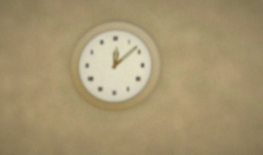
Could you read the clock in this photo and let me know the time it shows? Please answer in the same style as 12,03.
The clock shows 12,08
